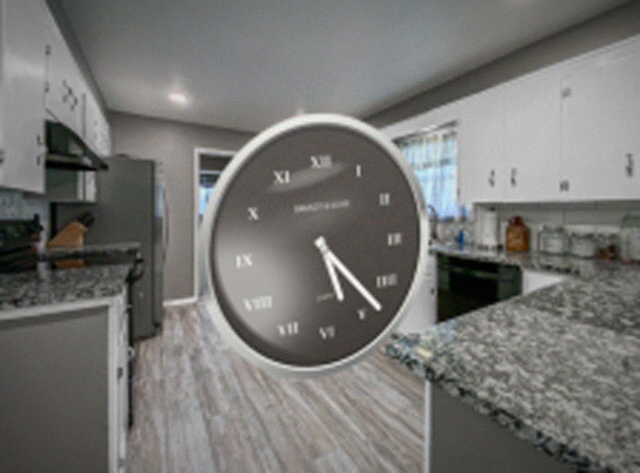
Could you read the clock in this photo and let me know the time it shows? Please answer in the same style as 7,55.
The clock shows 5,23
